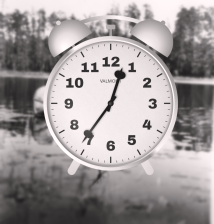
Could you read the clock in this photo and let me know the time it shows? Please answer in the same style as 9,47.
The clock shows 12,36
